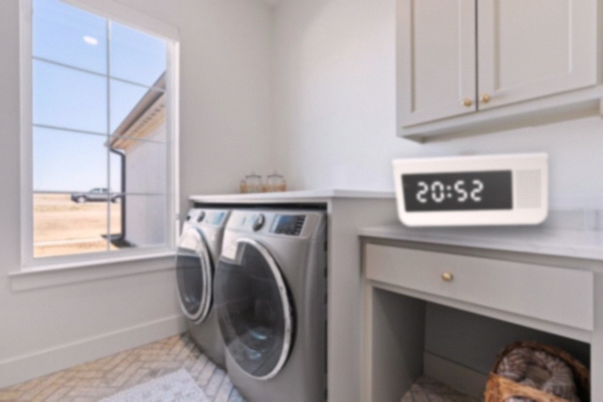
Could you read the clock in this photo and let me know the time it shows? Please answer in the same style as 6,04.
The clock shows 20,52
